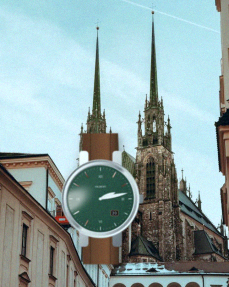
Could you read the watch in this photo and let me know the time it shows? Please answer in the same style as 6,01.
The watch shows 2,13
